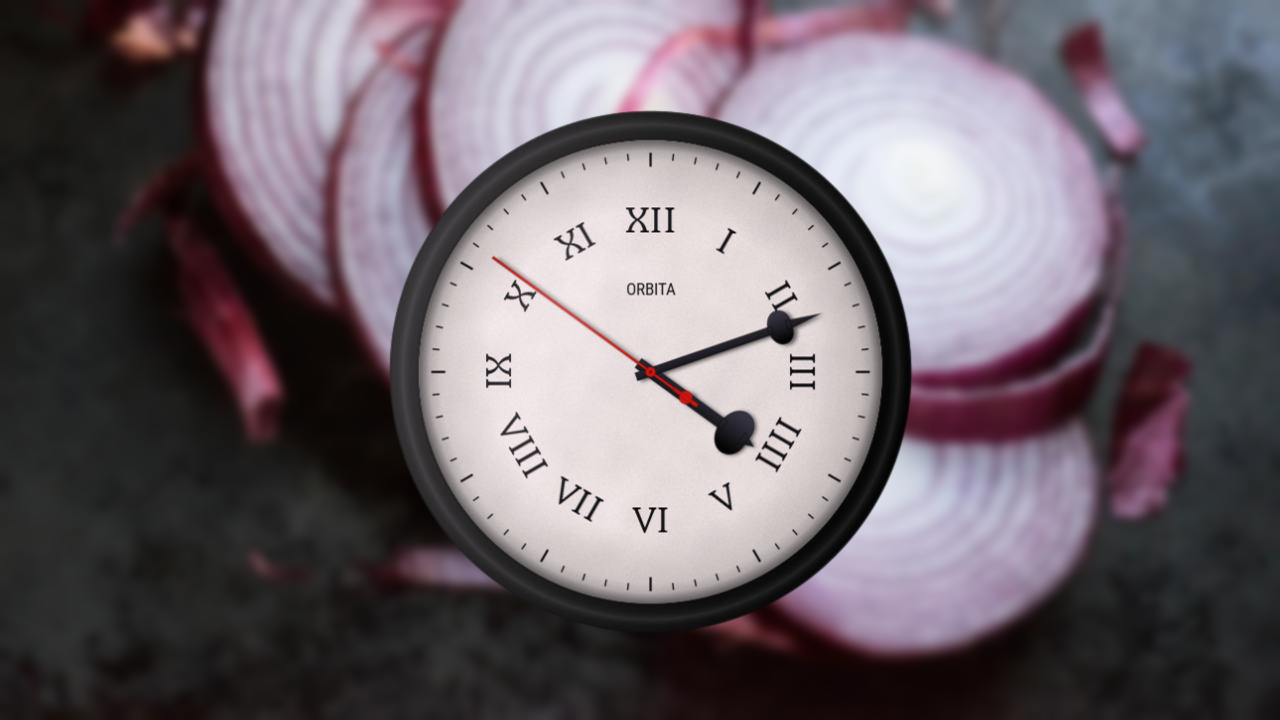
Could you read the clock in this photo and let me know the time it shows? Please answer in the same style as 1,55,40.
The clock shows 4,11,51
